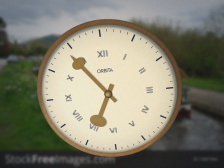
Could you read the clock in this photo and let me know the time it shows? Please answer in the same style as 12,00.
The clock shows 6,54
